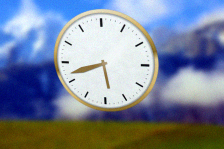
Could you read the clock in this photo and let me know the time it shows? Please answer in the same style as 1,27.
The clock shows 5,42
